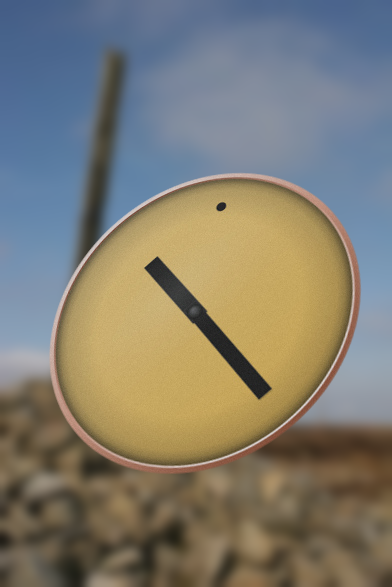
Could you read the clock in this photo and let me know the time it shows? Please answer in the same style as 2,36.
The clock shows 10,22
